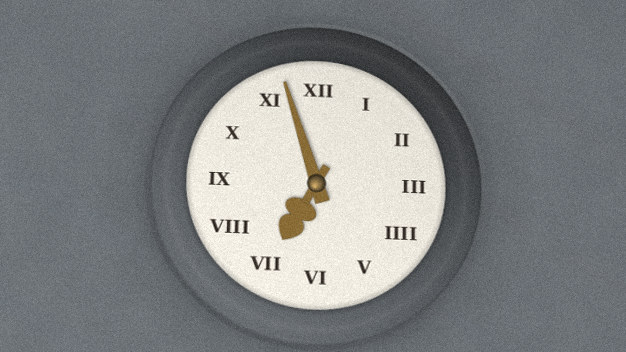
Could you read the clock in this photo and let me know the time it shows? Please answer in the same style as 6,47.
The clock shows 6,57
